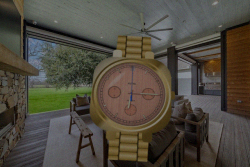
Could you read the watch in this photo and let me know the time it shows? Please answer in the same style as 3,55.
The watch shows 6,15
